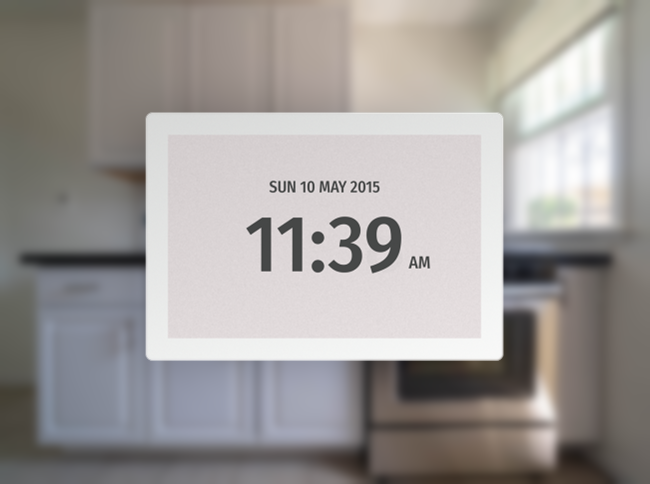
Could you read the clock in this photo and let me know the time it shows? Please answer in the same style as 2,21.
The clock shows 11,39
